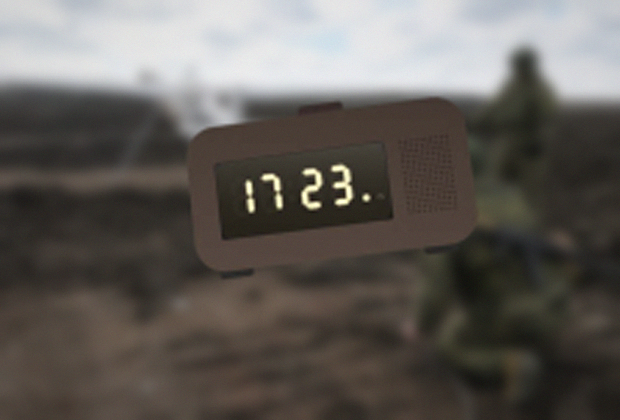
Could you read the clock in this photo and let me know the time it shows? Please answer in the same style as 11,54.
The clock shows 17,23
